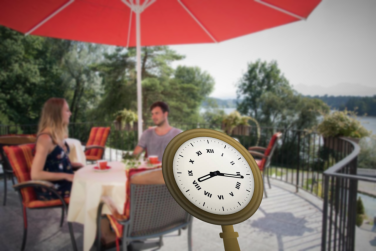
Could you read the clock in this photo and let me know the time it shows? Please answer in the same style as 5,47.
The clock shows 8,16
